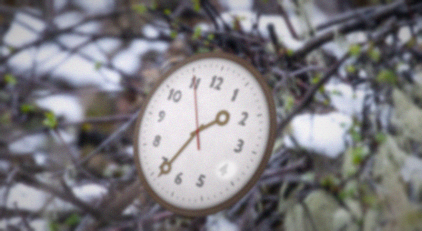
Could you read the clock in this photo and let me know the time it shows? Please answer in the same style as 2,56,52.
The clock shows 1,33,55
